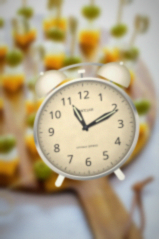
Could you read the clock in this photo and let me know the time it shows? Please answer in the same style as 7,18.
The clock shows 11,11
